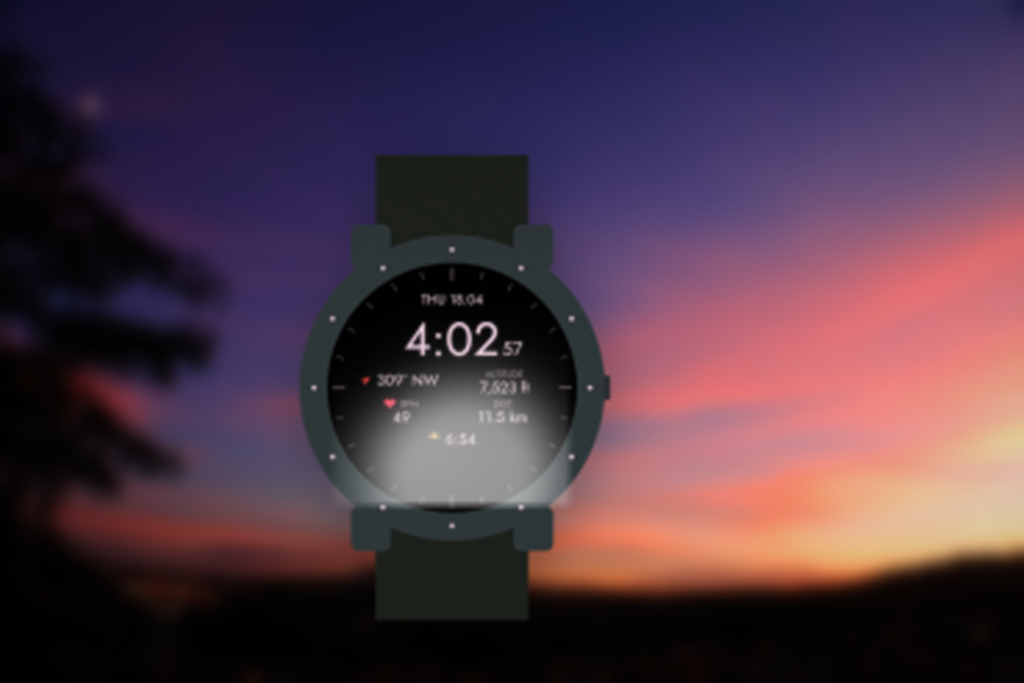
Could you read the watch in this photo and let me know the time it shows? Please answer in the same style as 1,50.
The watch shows 4,02
